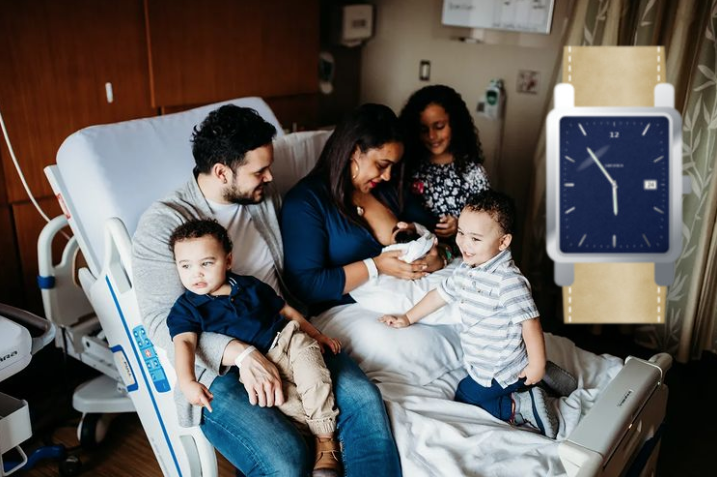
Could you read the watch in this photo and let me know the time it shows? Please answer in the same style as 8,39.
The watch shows 5,54
